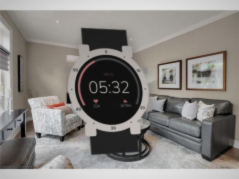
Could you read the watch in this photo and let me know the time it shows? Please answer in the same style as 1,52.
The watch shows 5,32
